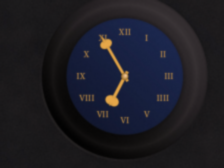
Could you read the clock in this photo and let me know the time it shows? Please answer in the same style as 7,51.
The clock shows 6,55
